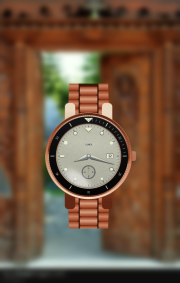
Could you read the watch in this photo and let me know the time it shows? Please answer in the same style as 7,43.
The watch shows 8,18
